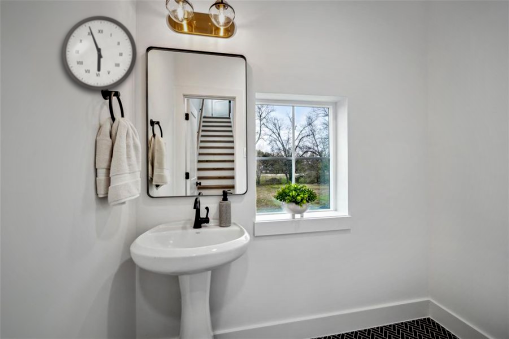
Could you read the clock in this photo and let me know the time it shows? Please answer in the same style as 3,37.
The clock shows 5,56
